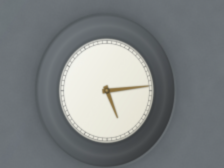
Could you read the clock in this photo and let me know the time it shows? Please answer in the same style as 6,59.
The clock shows 5,14
